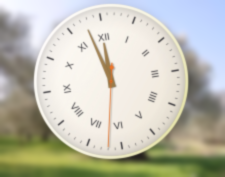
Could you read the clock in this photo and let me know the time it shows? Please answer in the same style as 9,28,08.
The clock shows 11,57,32
